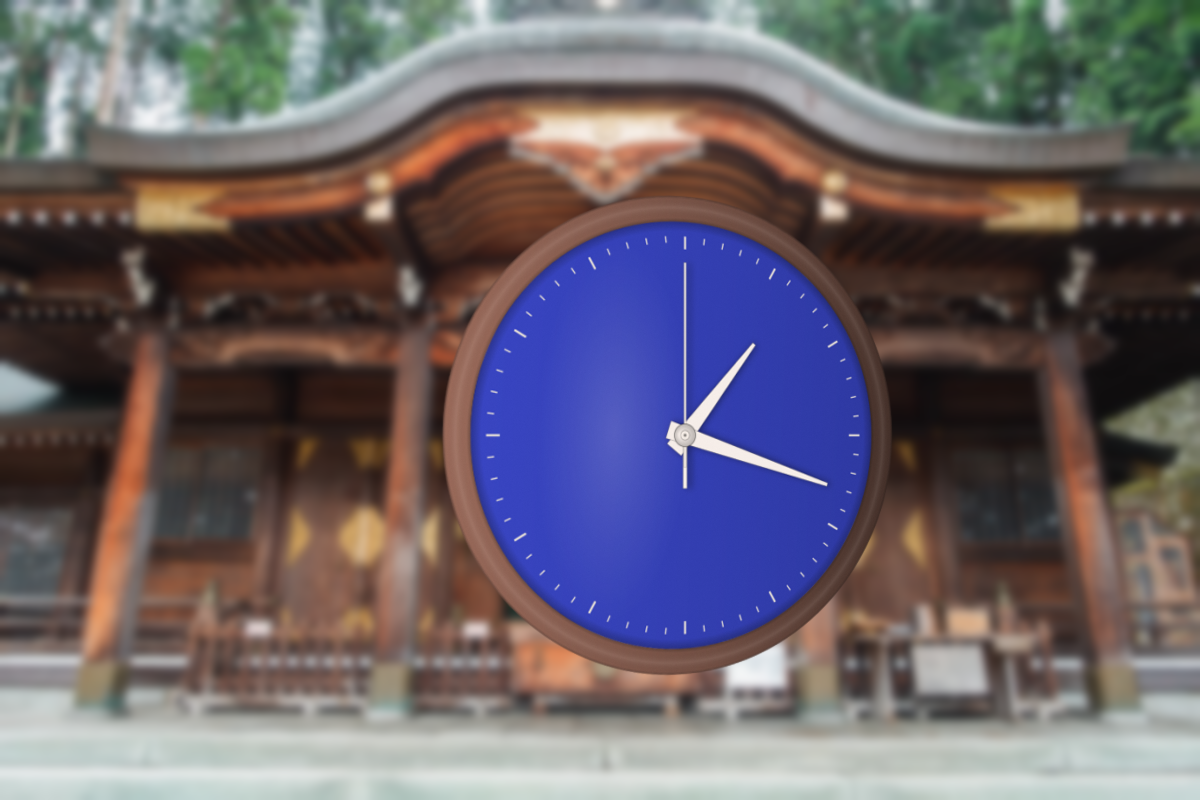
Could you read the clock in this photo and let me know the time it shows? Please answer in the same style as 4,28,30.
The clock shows 1,18,00
